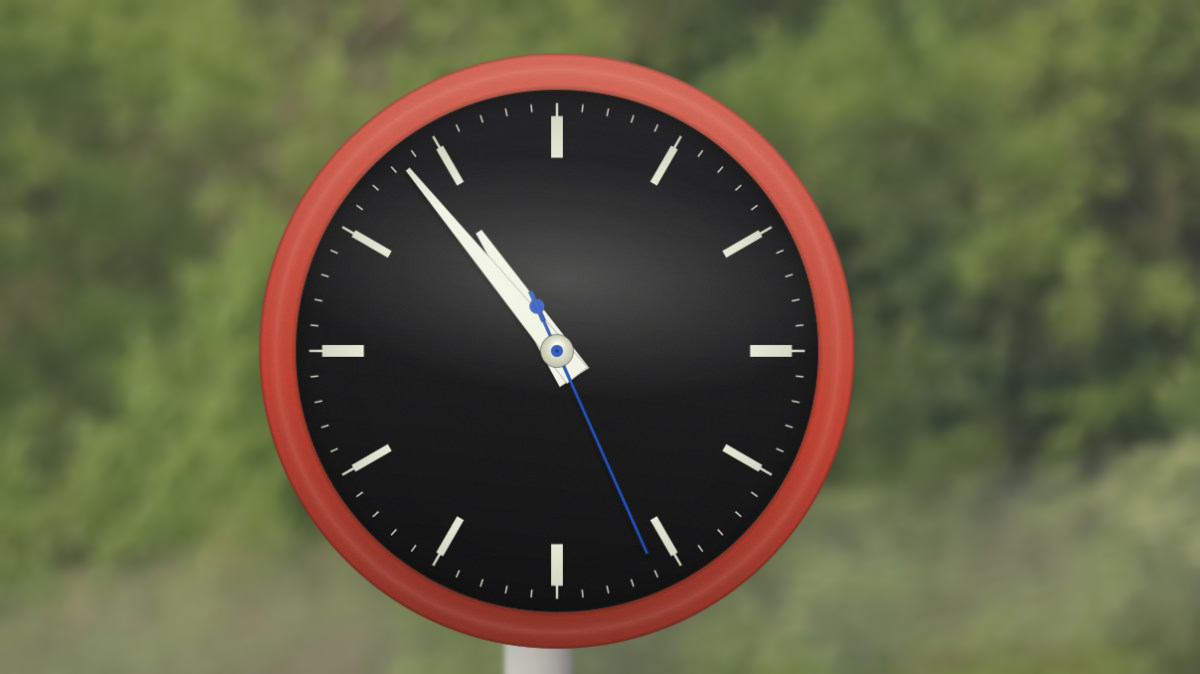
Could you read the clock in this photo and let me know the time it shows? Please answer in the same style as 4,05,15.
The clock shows 10,53,26
